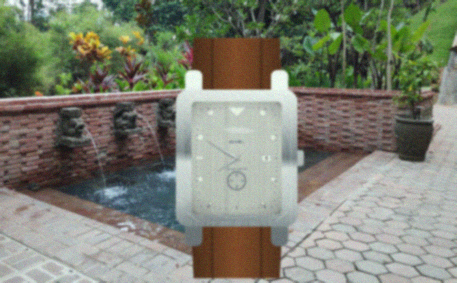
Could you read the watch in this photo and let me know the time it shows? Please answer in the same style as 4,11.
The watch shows 7,50
